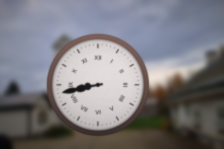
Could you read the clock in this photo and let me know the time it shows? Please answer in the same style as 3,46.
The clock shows 8,43
